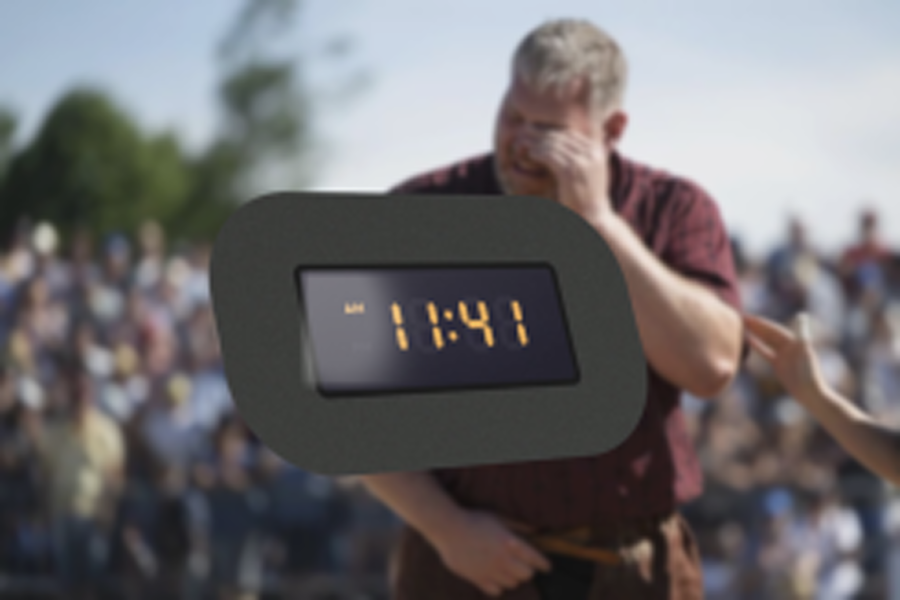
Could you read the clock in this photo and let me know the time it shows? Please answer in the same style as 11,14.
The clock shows 11,41
